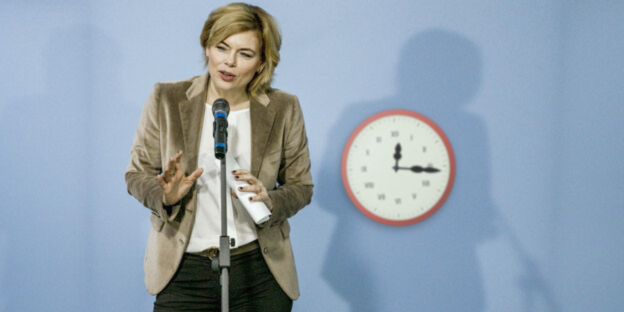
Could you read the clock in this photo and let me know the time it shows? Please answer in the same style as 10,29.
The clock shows 12,16
